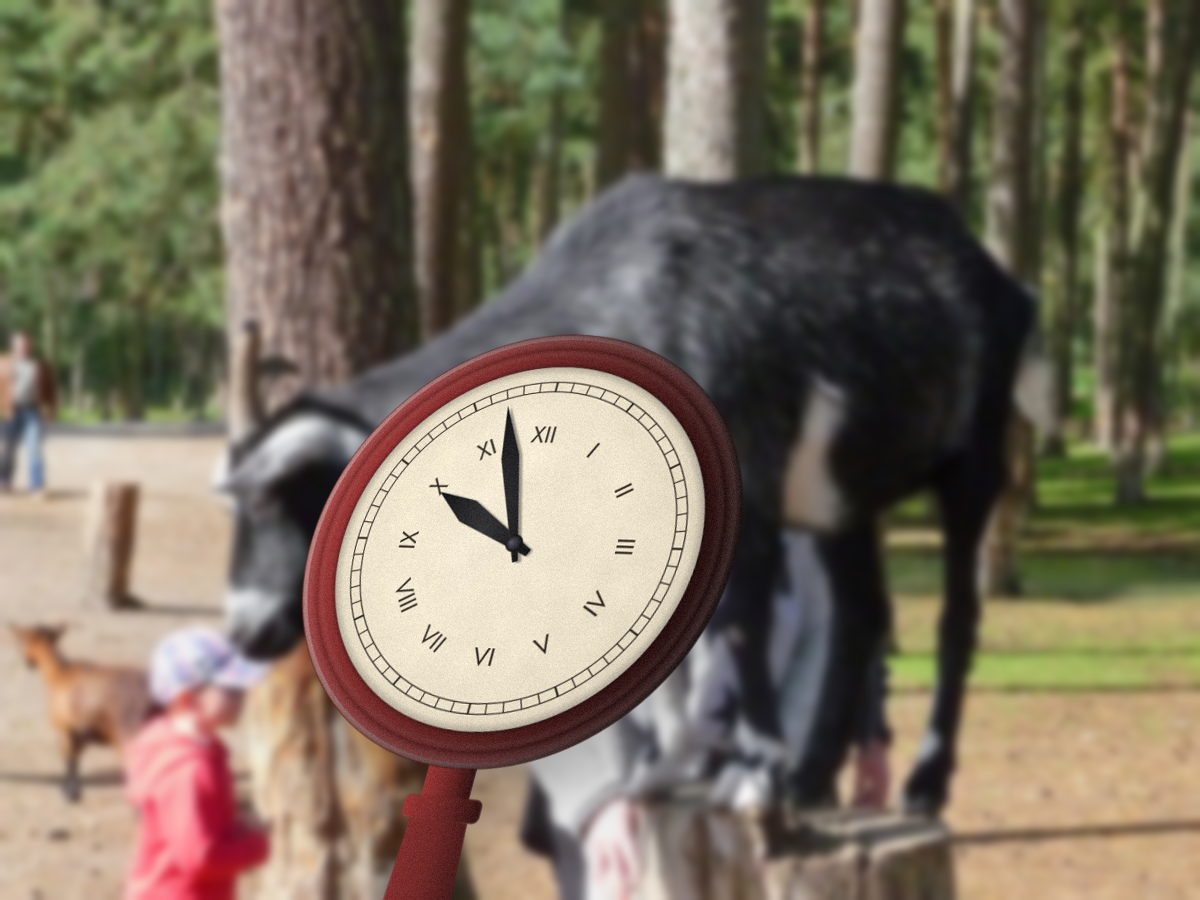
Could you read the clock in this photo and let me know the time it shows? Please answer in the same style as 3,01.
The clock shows 9,57
